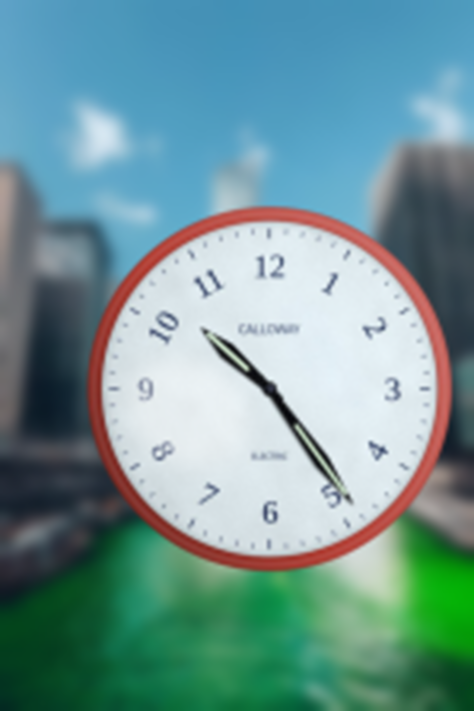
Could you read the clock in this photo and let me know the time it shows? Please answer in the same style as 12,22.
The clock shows 10,24
